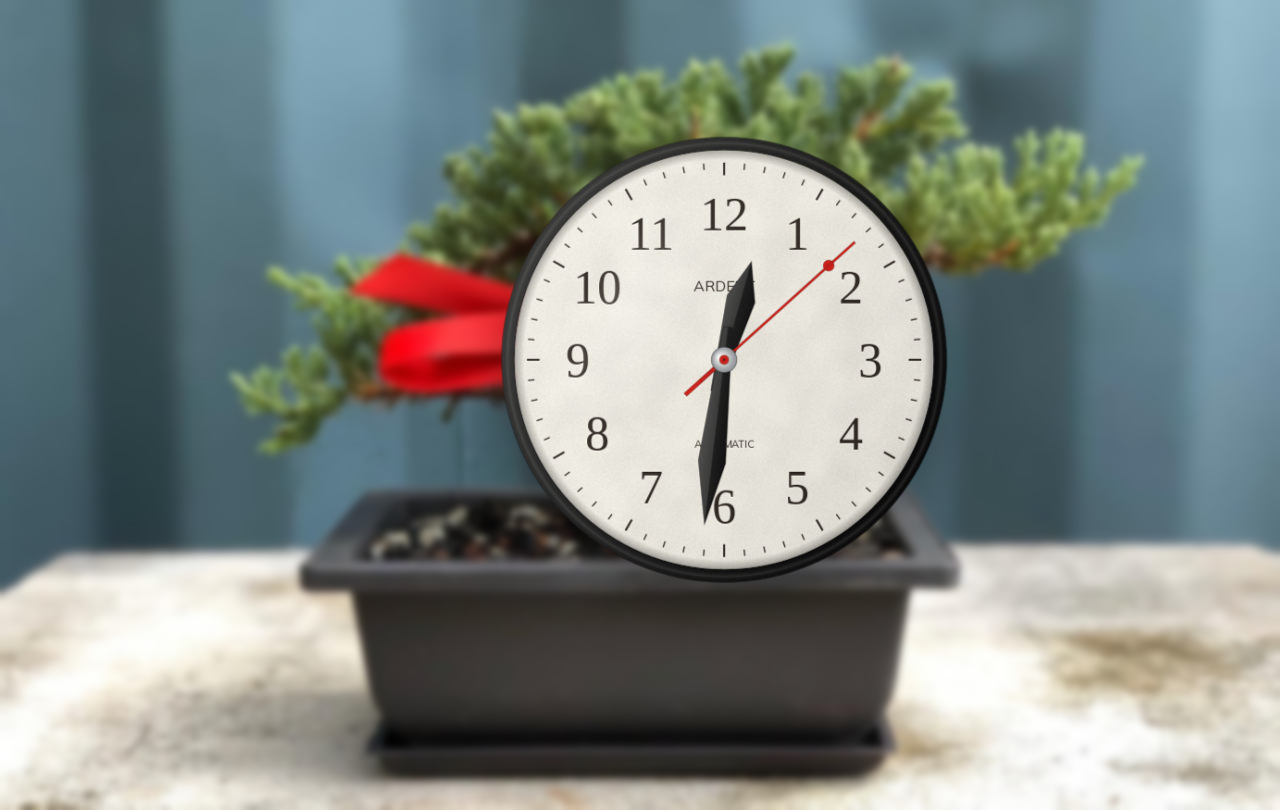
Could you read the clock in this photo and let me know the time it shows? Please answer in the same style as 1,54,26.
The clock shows 12,31,08
